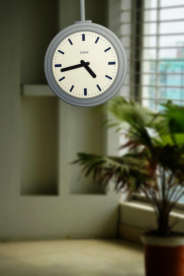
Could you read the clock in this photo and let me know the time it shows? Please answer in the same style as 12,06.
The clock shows 4,43
